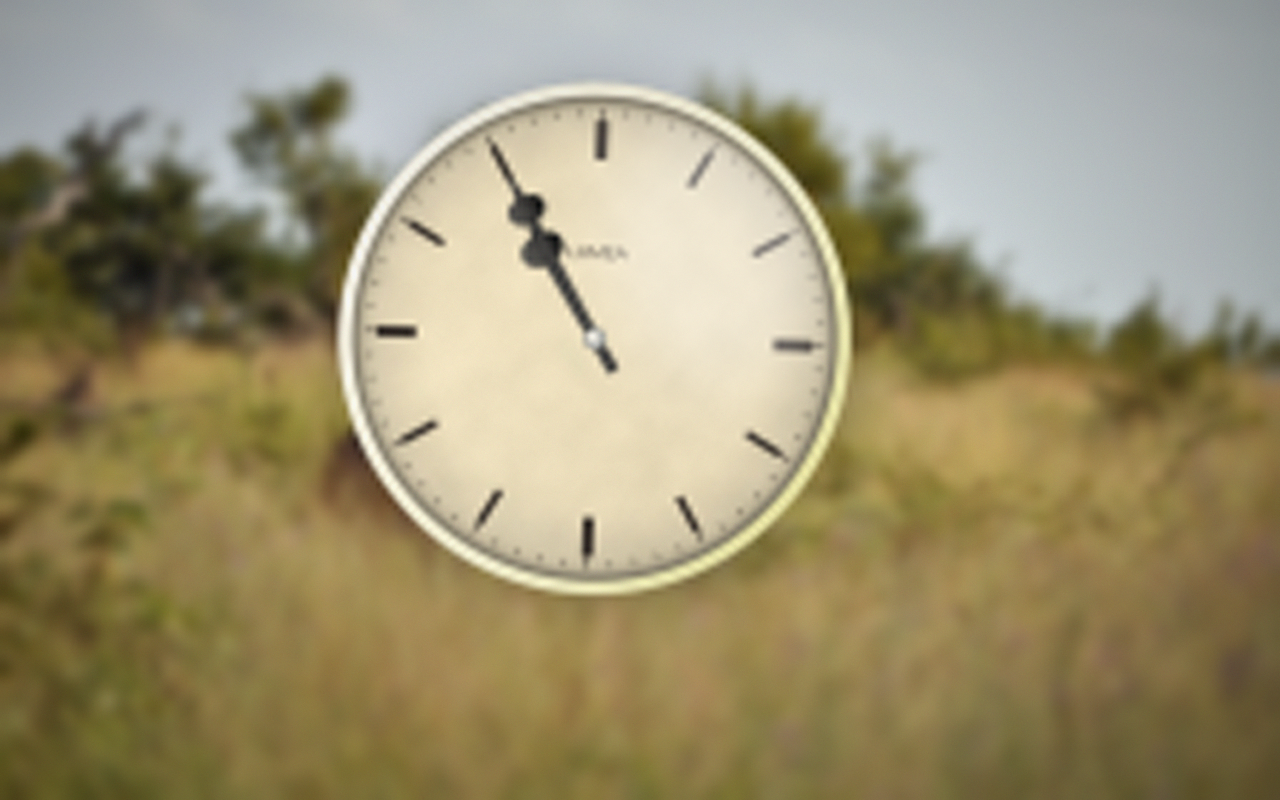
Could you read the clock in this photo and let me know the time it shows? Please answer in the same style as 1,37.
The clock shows 10,55
